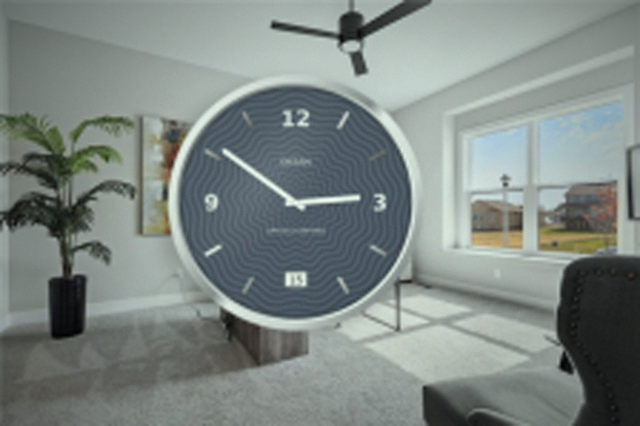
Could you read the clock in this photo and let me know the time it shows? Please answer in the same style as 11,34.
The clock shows 2,51
